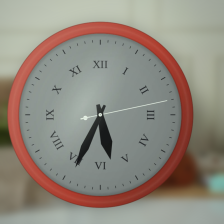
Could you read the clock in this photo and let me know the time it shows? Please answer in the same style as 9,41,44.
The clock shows 5,34,13
